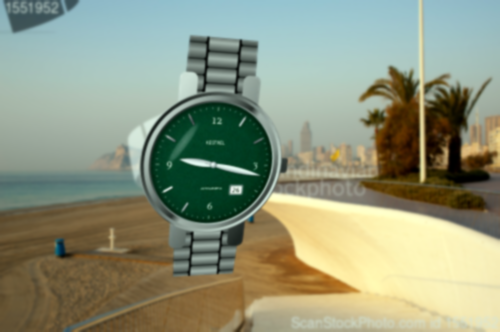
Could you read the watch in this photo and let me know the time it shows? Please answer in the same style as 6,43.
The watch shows 9,17
